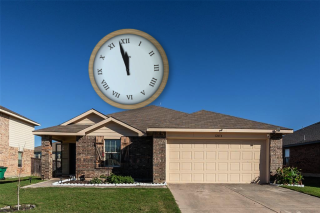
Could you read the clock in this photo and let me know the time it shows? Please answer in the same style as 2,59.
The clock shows 11,58
